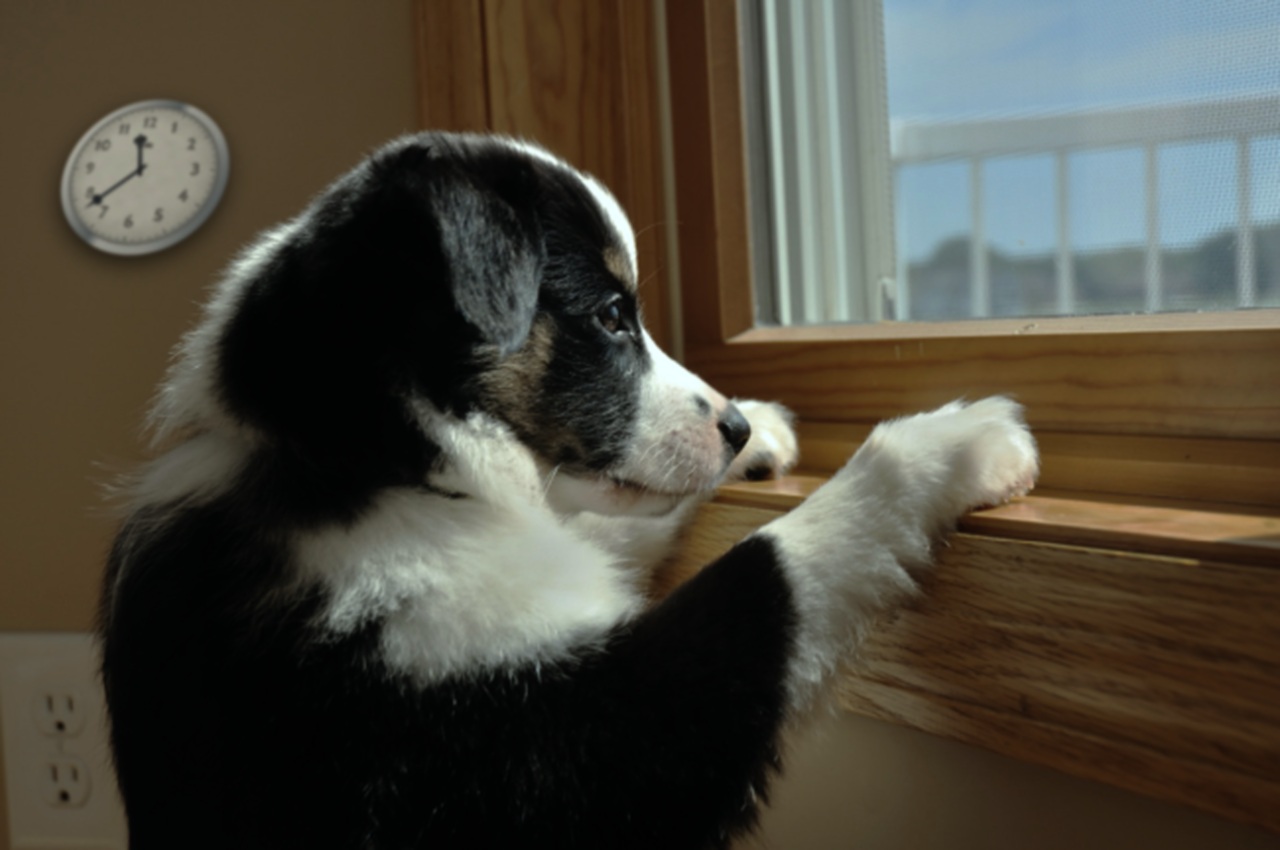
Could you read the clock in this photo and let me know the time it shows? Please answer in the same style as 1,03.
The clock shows 11,38
